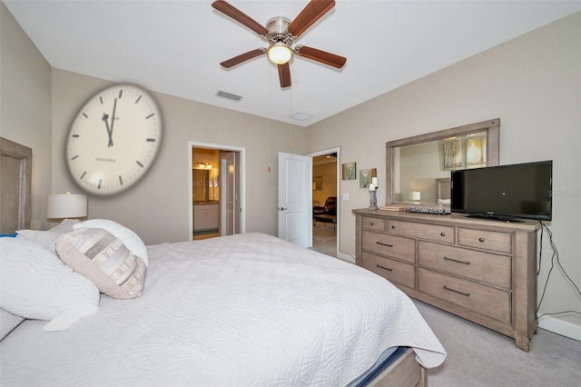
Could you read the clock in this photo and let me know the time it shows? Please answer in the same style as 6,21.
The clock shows 10,59
